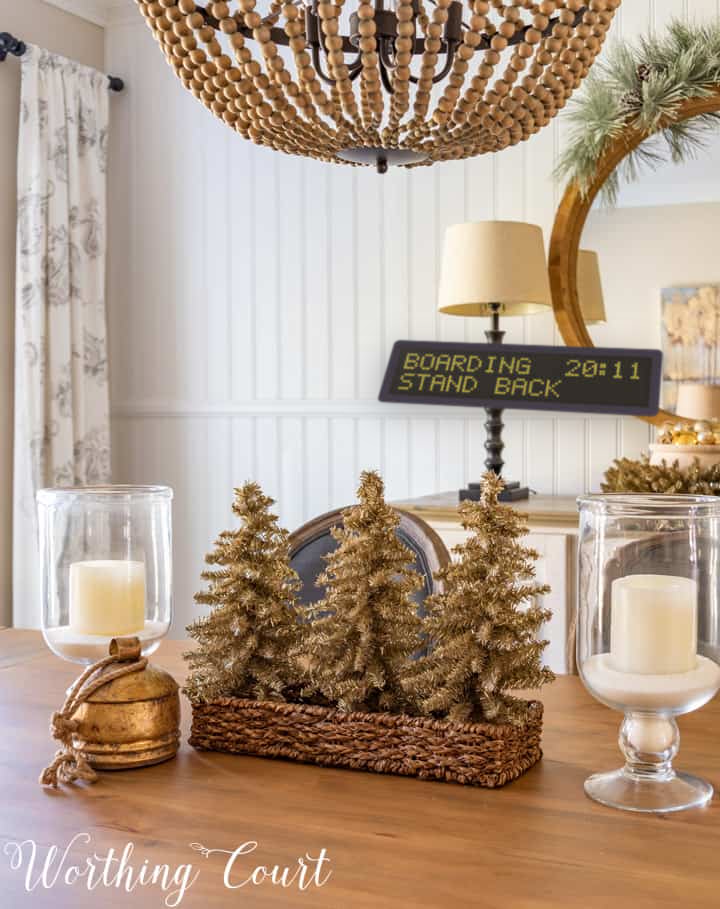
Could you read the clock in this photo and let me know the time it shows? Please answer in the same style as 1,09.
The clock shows 20,11
